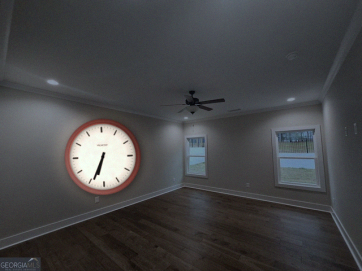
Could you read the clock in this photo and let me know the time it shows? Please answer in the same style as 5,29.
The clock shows 6,34
